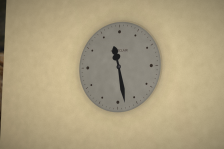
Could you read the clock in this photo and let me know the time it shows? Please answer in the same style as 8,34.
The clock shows 11,28
